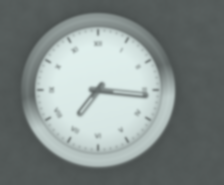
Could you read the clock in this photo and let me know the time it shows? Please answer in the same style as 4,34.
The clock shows 7,16
